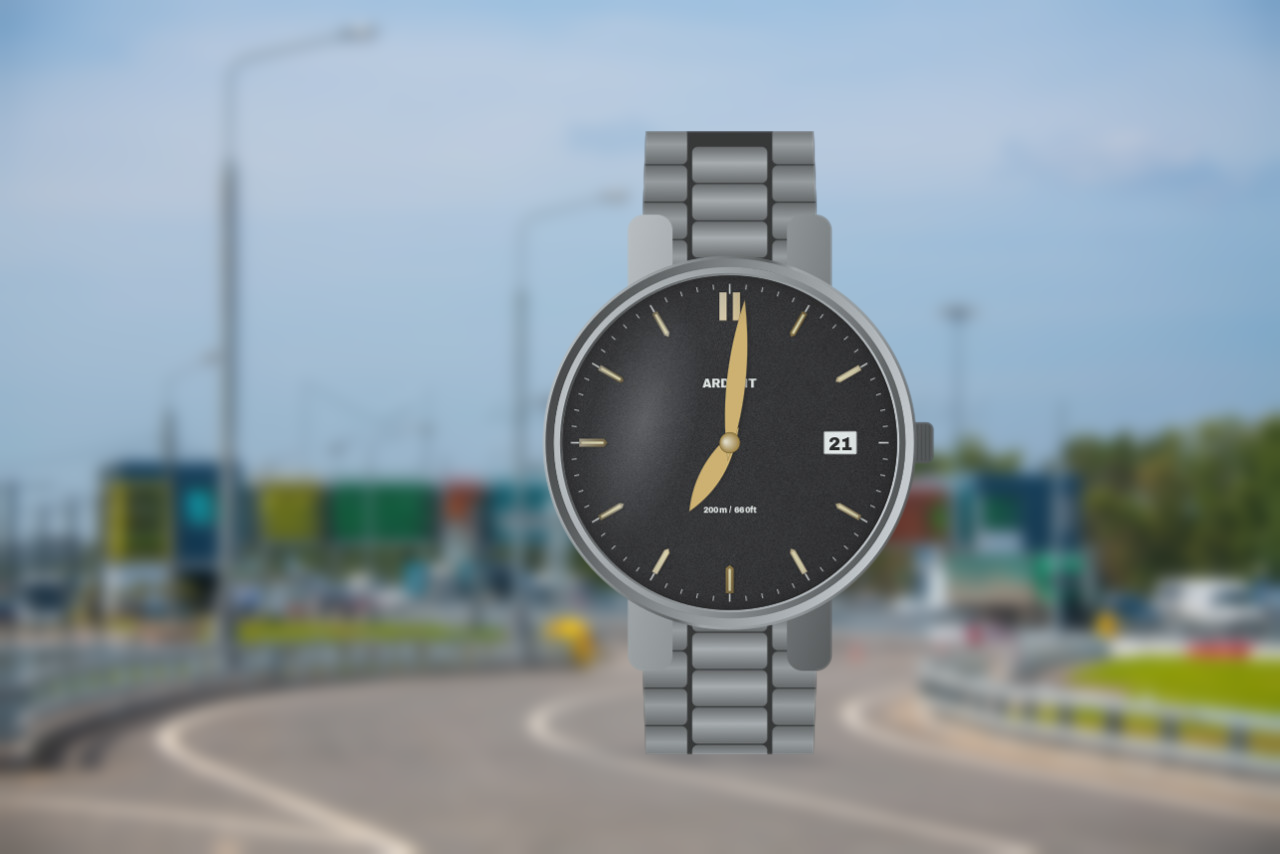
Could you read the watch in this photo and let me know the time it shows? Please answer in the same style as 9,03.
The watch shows 7,01
